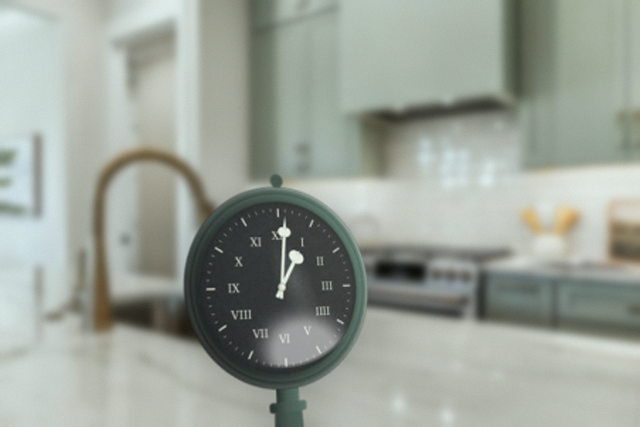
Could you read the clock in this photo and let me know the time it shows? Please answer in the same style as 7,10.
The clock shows 1,01
